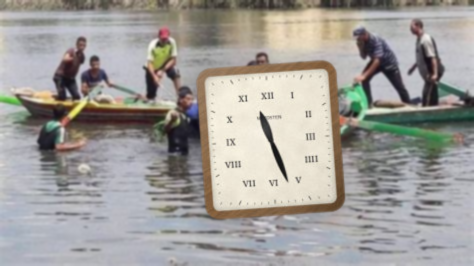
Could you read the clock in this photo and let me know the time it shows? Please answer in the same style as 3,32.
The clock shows 11,27
